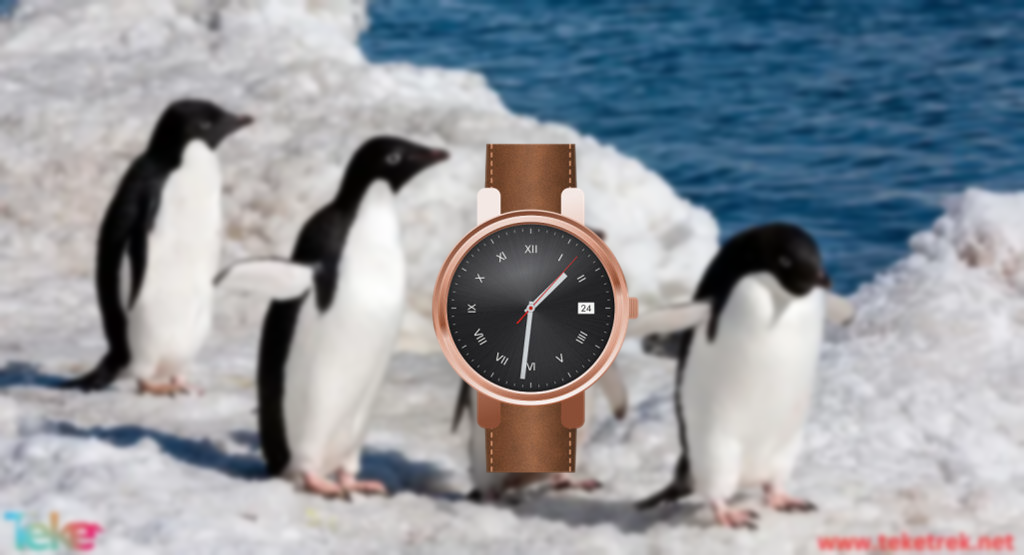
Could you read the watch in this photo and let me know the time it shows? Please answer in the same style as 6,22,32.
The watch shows 1,31,07
